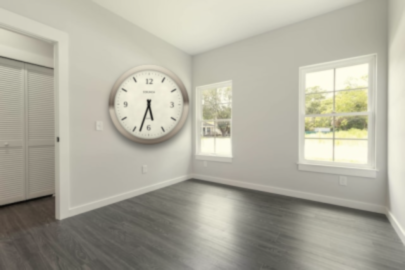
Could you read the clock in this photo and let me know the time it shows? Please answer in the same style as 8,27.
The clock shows 5,33
